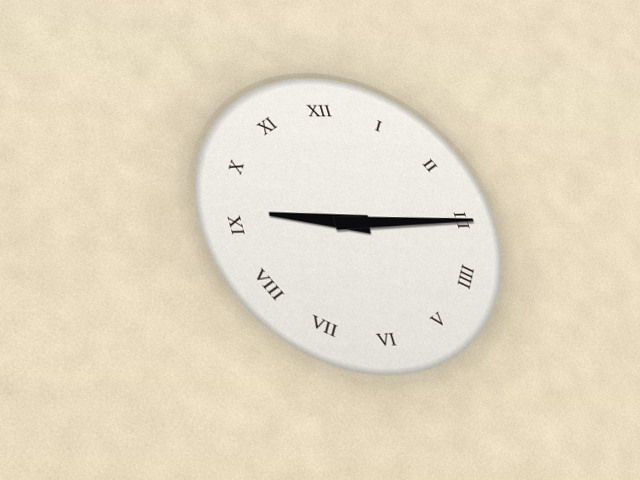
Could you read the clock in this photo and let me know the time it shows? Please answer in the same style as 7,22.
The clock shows 9,15
